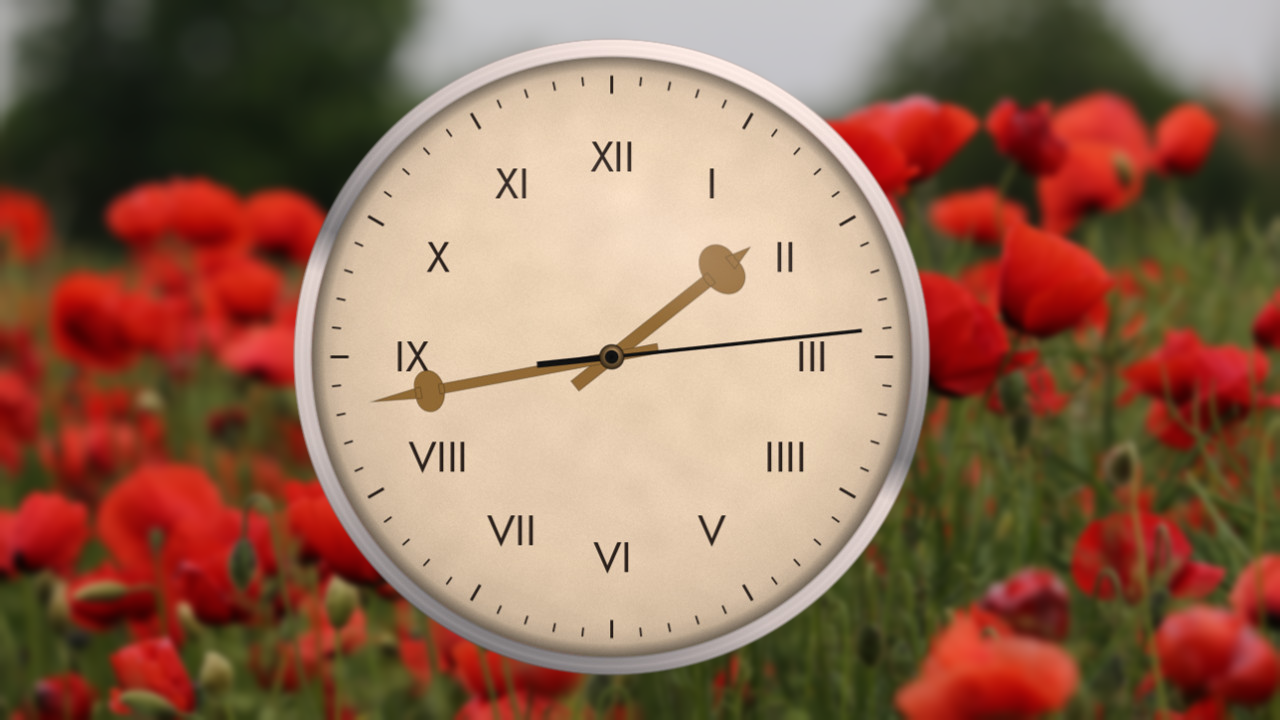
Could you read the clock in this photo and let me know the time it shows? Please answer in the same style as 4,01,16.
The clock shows 1,43,14
